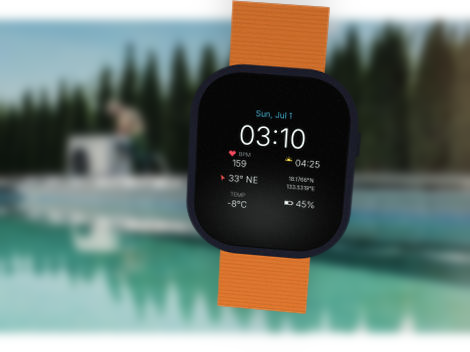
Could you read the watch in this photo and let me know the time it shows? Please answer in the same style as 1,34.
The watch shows 3,10
